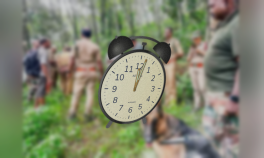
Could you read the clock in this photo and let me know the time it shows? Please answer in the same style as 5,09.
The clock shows 12,02
